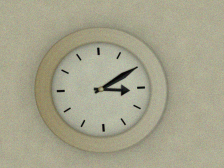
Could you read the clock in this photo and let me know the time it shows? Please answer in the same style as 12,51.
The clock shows 3,10
